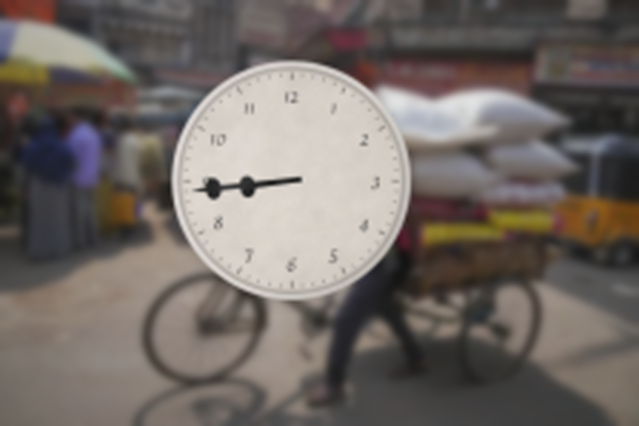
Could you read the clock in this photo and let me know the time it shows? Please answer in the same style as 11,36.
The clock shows 8,44
